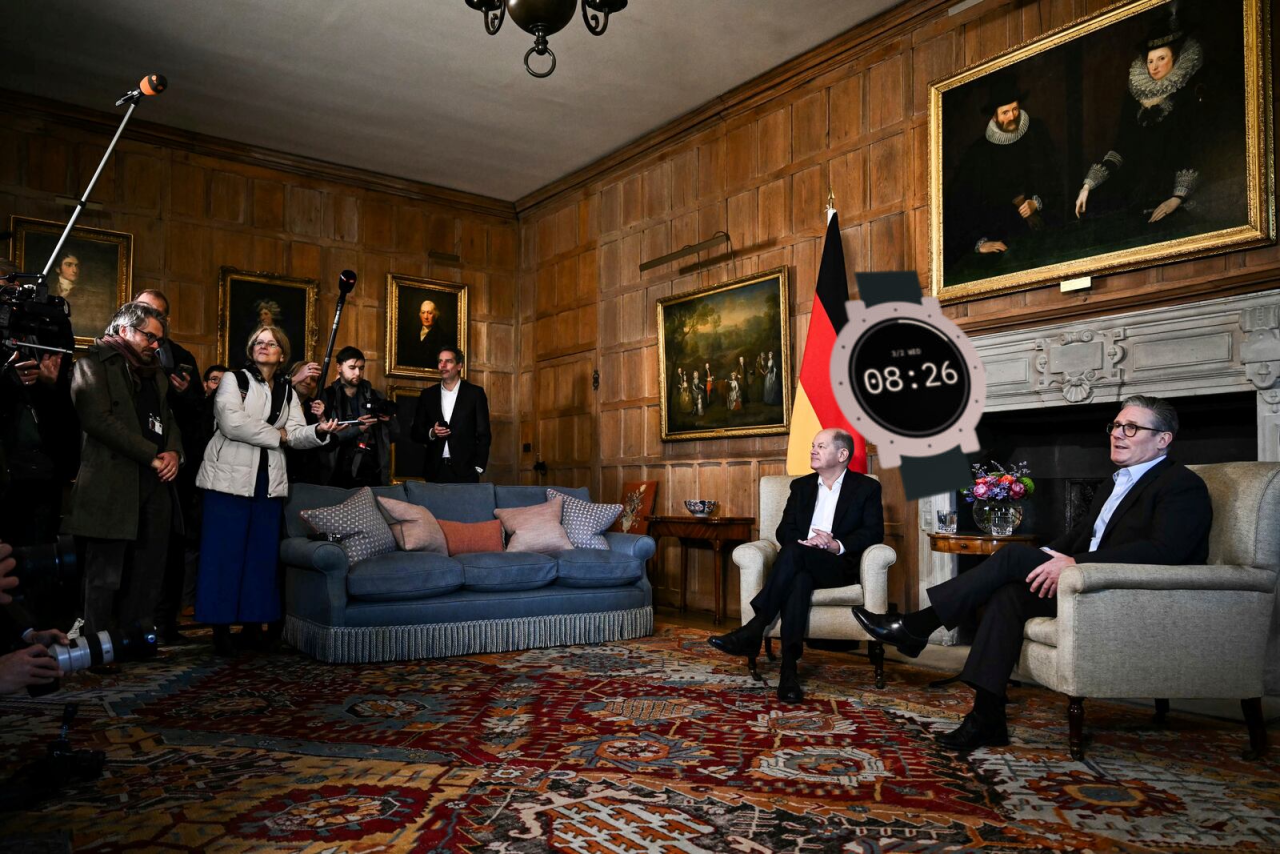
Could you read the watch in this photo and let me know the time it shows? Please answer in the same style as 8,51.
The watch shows 8,26
